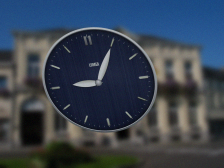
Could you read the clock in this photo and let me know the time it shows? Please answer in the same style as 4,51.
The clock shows 9,05
